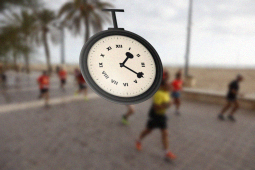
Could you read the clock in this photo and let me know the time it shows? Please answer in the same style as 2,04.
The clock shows 1,21
